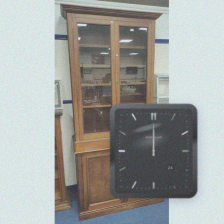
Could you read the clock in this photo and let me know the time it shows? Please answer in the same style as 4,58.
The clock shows 12,00
